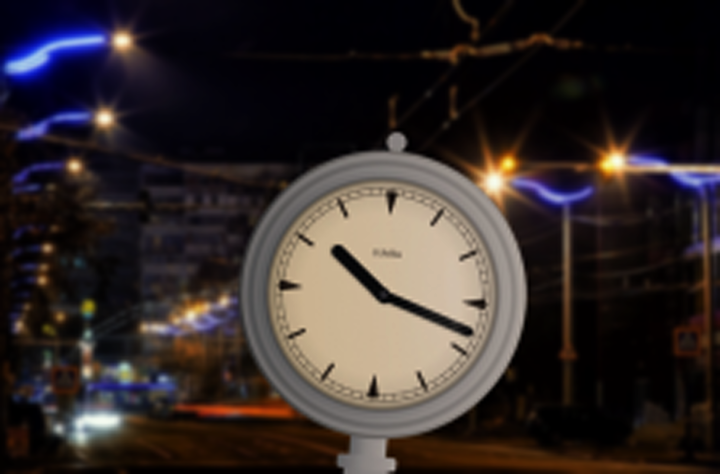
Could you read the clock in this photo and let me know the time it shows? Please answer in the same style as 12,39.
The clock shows 10,18
